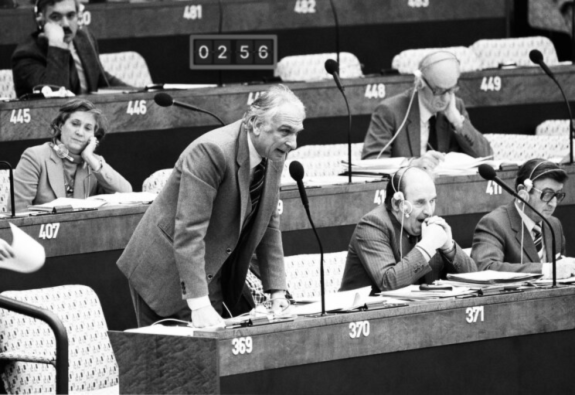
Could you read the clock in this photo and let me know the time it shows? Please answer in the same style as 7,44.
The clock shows 2,56
